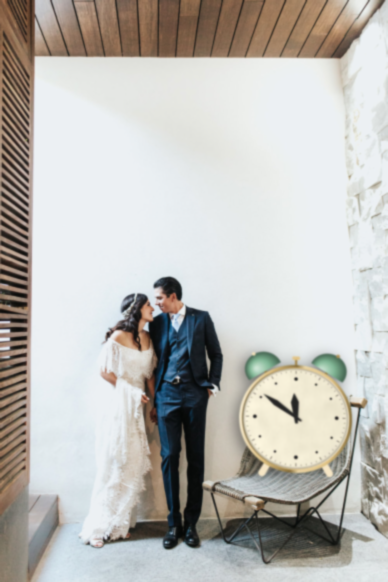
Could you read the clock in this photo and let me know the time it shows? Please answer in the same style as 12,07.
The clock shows 11,51
